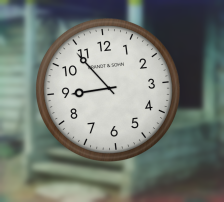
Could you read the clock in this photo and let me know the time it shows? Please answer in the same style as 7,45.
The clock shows 8,54
